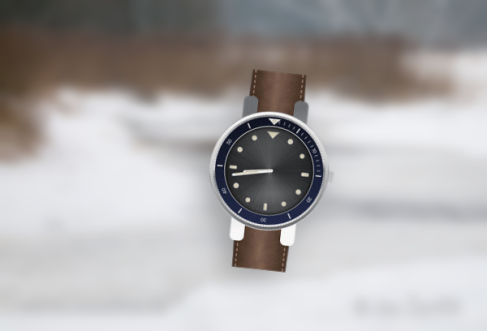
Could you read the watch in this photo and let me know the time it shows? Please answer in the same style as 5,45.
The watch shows 8,43
